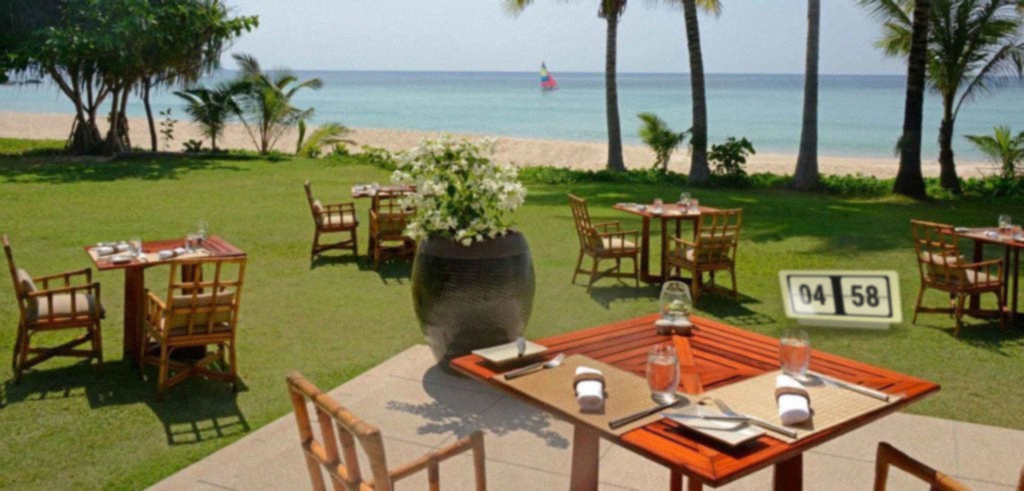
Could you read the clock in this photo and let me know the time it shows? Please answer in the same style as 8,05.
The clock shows 4,58
